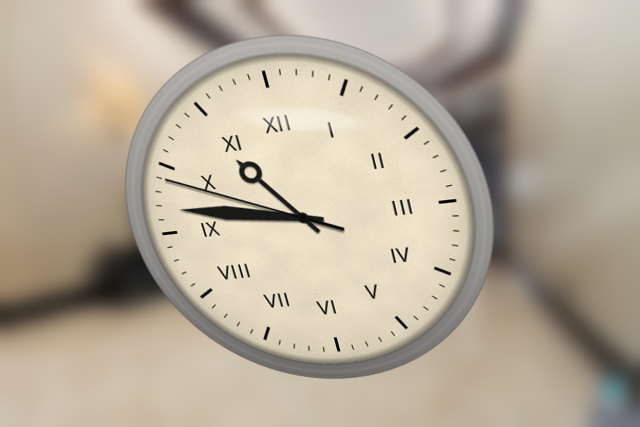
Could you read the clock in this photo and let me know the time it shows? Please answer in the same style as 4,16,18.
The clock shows 10,46,49
